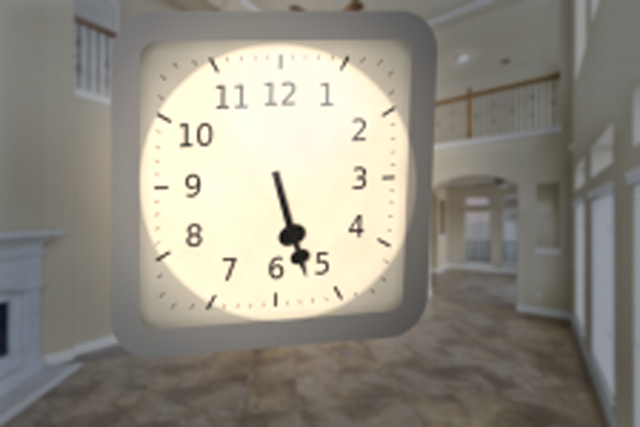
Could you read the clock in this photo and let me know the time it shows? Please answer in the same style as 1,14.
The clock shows 5,27
